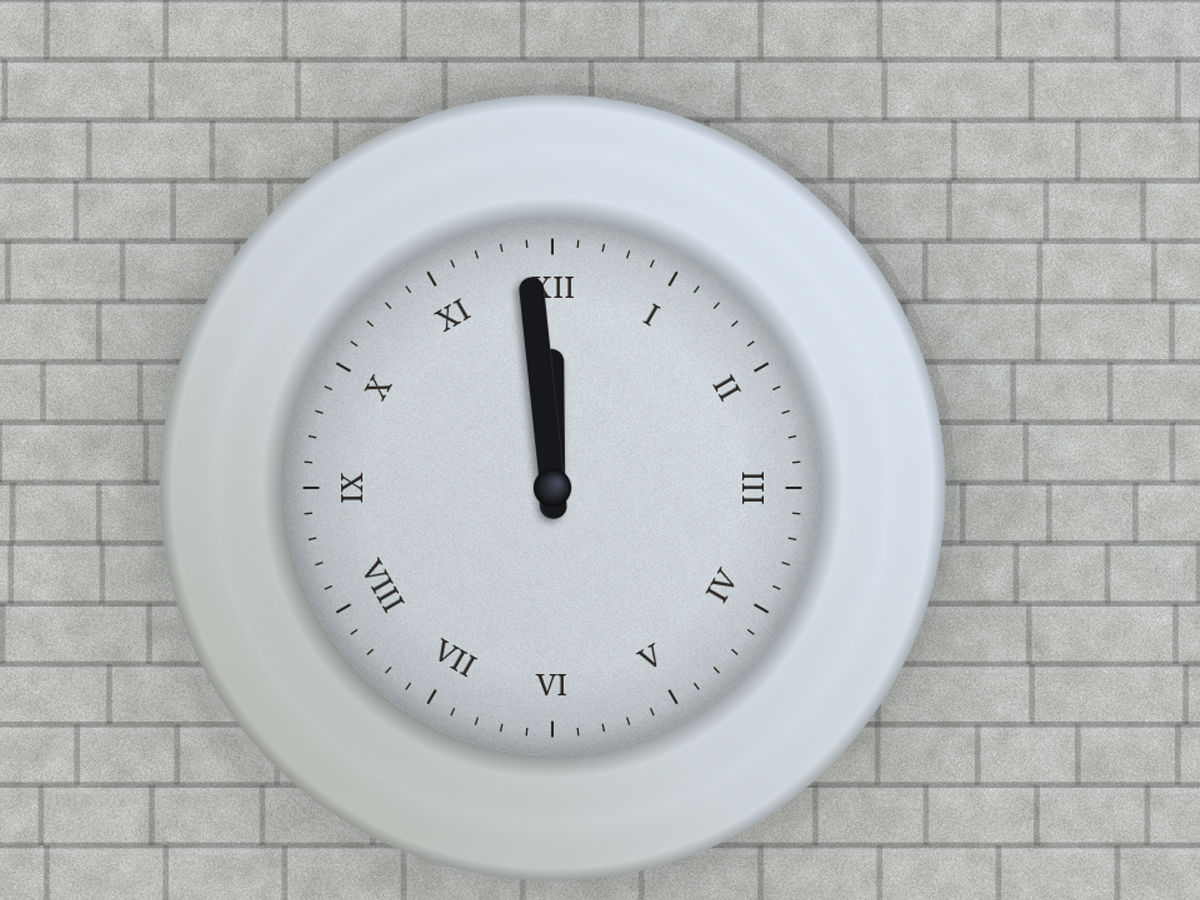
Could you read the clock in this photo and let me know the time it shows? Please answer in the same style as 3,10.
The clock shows 11,59
